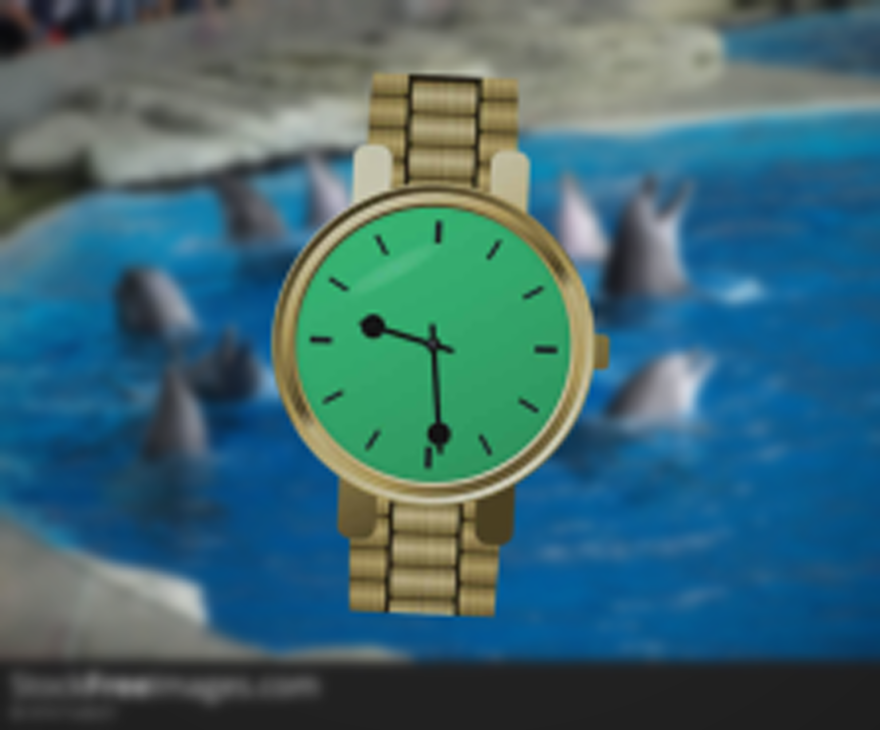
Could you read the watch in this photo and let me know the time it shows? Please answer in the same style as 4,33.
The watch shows 9,29
